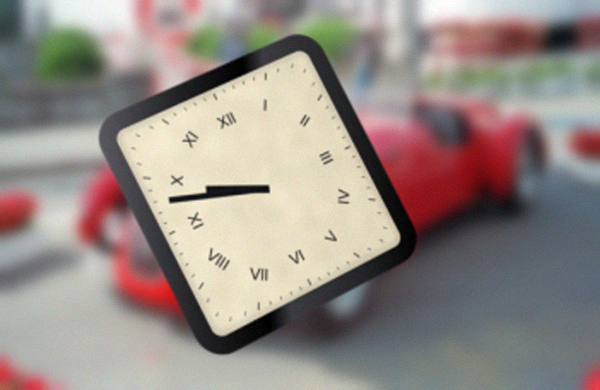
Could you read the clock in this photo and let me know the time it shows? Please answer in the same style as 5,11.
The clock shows 9,48
